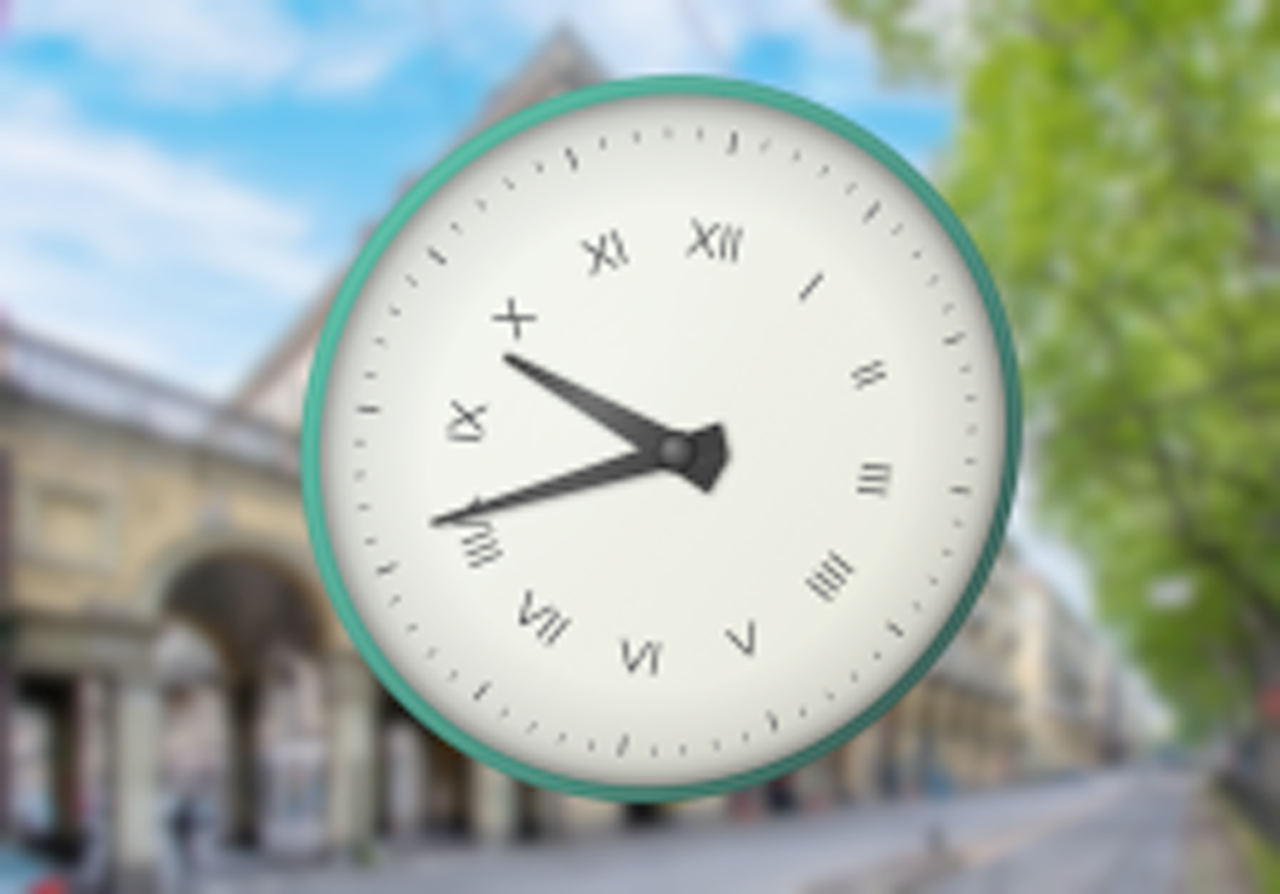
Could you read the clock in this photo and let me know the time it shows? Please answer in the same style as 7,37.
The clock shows 9,41
